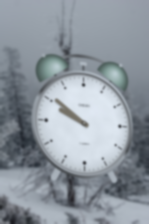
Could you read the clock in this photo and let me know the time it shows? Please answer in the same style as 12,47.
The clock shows 9,51
